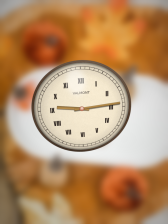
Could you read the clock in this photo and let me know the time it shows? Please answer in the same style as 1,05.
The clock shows 9,14
